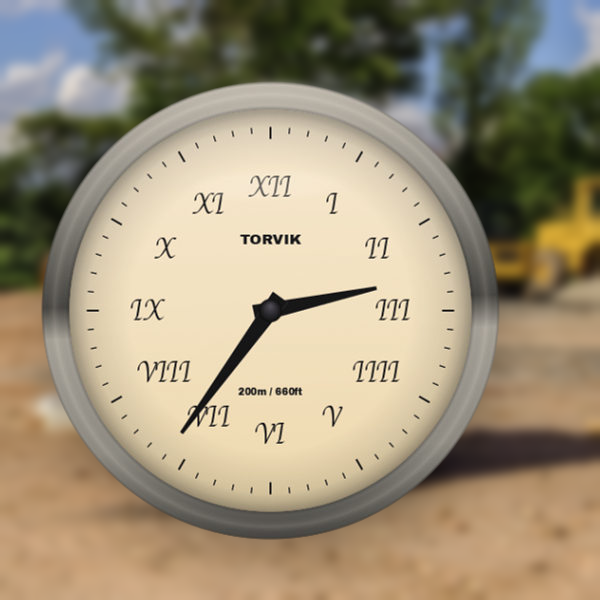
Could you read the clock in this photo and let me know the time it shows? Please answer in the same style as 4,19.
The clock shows 2,36
